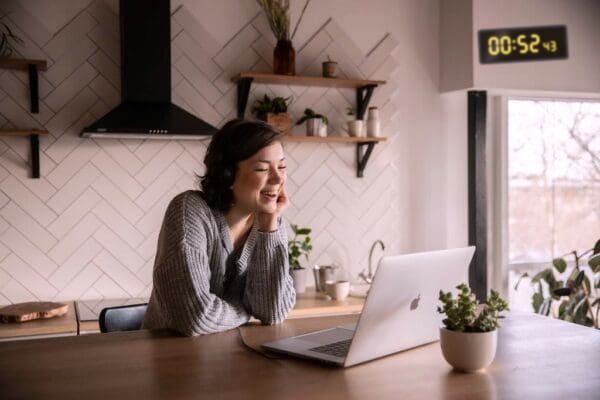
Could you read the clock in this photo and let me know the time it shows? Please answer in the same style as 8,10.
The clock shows 0,52
